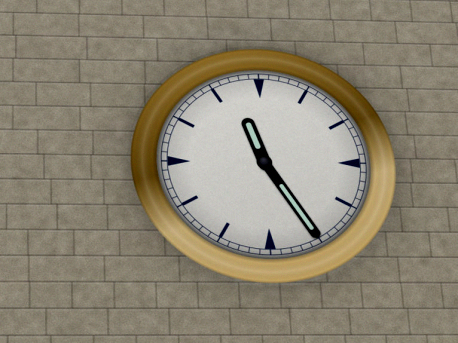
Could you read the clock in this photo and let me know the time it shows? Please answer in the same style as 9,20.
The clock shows 11,25
